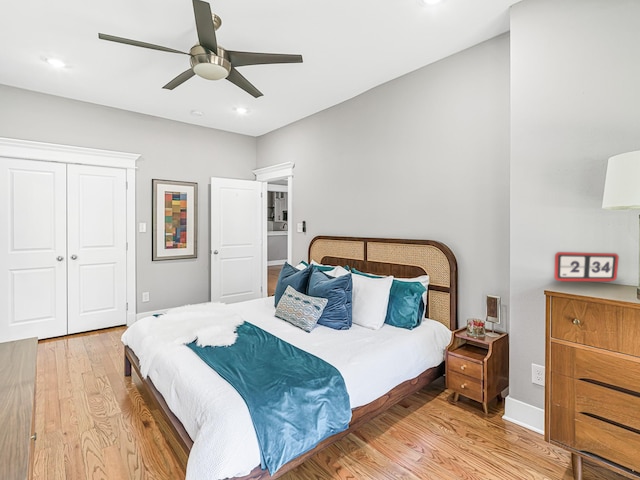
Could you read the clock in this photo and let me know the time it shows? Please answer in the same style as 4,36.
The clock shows 2,34
